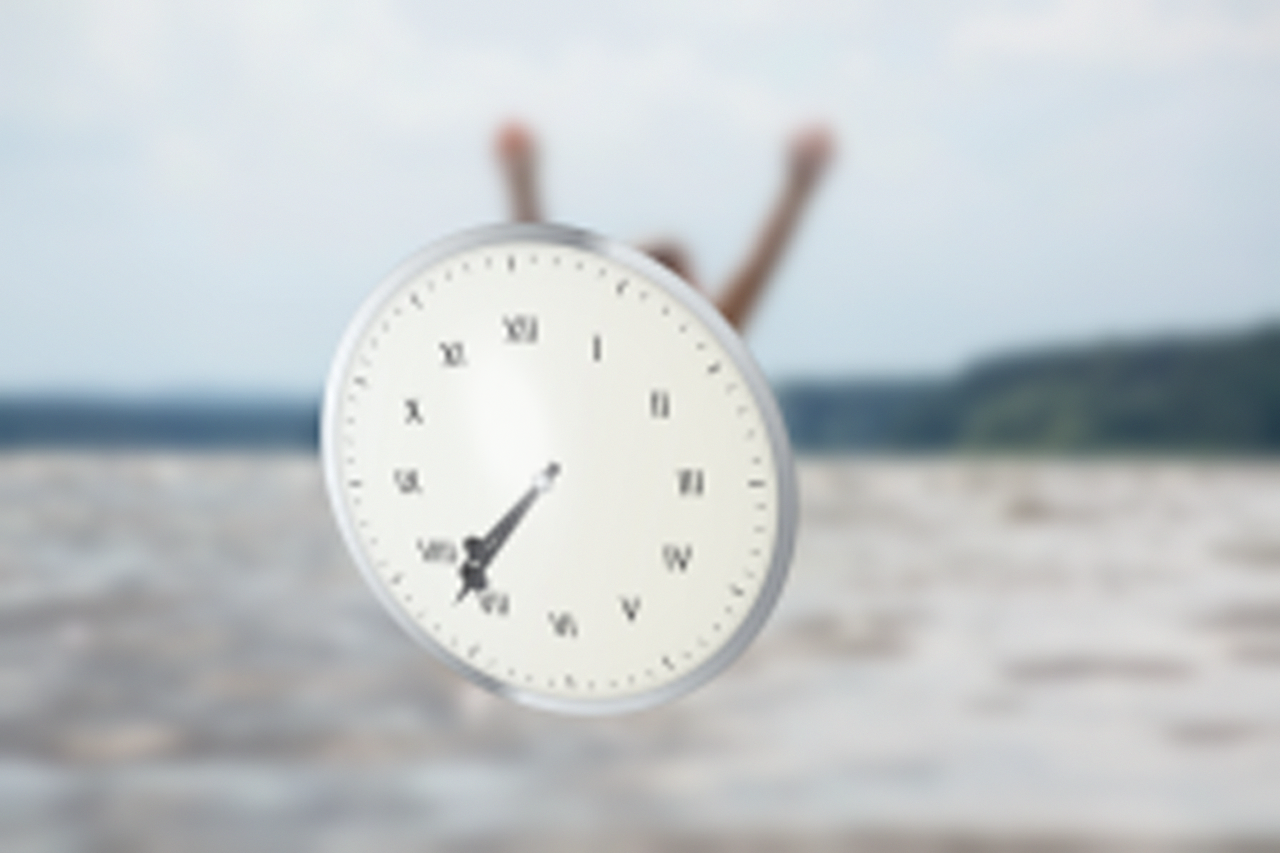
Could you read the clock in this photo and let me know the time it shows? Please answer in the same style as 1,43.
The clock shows 7,37
